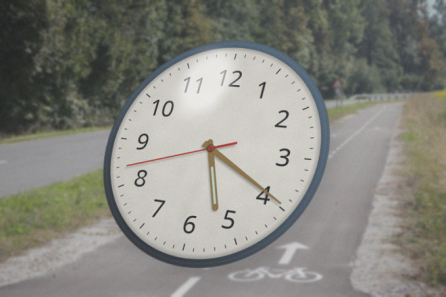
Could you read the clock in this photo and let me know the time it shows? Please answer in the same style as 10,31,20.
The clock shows 5,19,42
